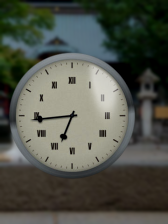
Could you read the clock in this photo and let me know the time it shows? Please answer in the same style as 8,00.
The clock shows 6,44
